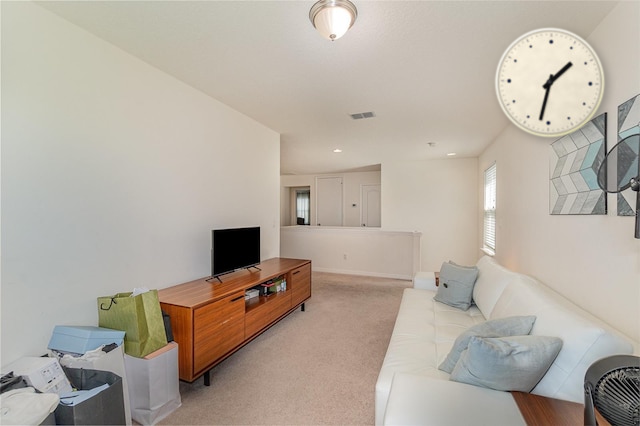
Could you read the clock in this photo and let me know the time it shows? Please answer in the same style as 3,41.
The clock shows 1,32
